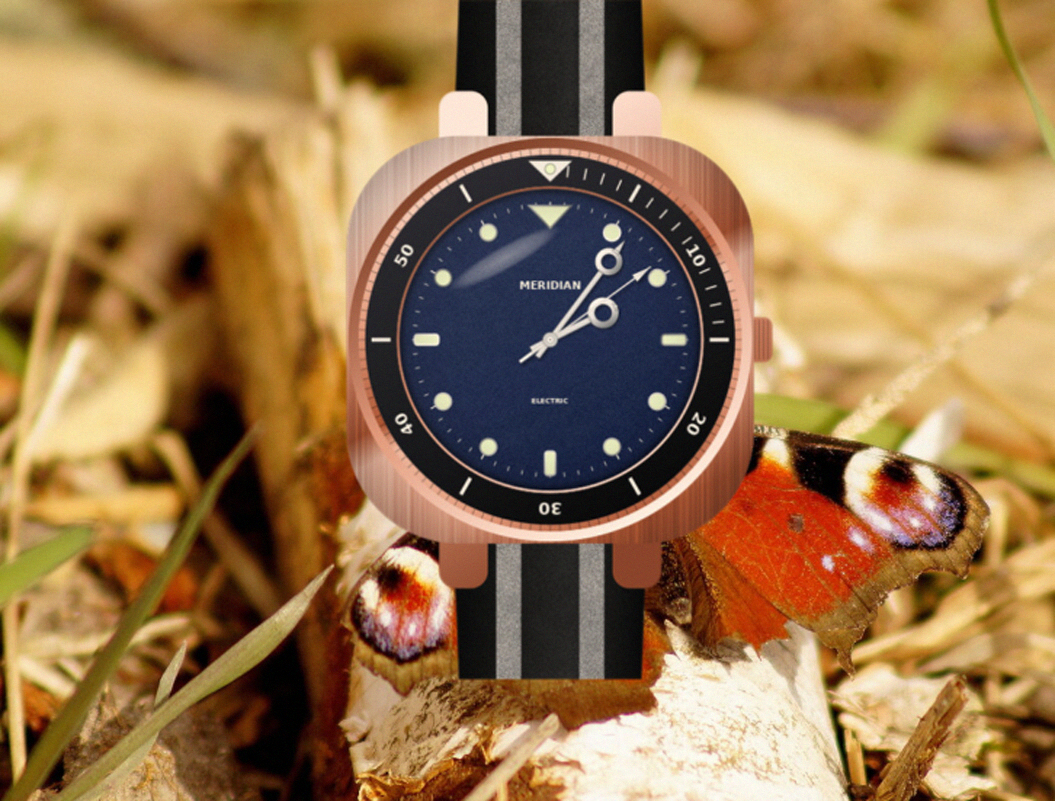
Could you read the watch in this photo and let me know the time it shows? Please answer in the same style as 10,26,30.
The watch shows 2,06,09
